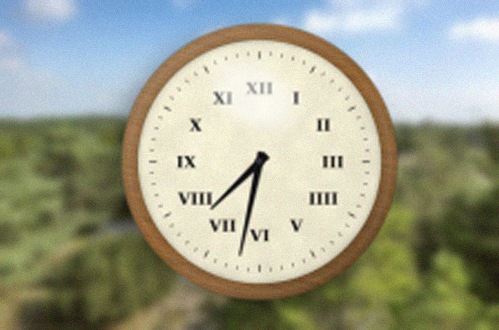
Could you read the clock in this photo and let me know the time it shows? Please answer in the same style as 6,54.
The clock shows 7,32
